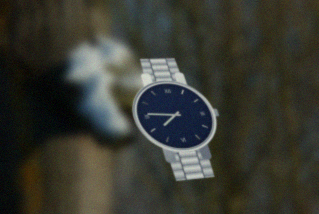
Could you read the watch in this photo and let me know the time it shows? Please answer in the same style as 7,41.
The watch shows 7,46
